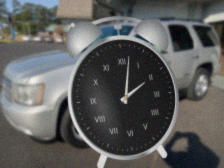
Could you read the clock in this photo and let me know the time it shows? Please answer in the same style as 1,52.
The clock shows 2,02
